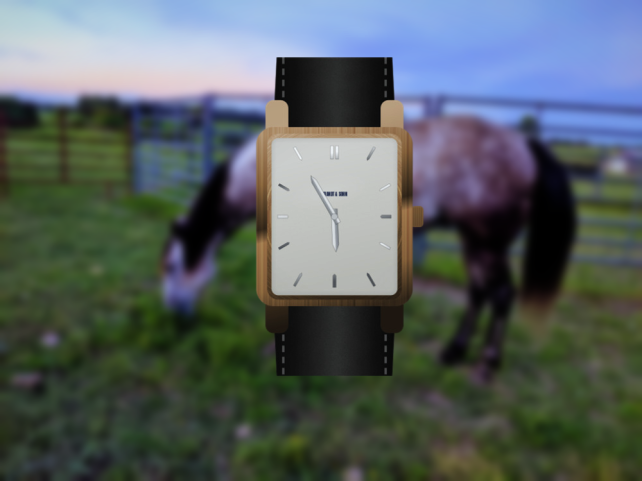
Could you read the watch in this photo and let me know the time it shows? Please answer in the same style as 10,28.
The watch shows 5,55
